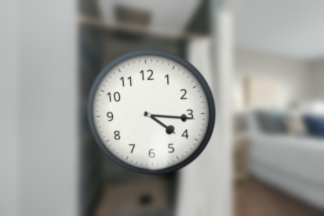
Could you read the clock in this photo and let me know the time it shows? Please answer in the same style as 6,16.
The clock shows 4,16
